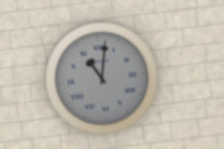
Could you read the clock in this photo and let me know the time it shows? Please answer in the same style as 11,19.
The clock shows 11,02
